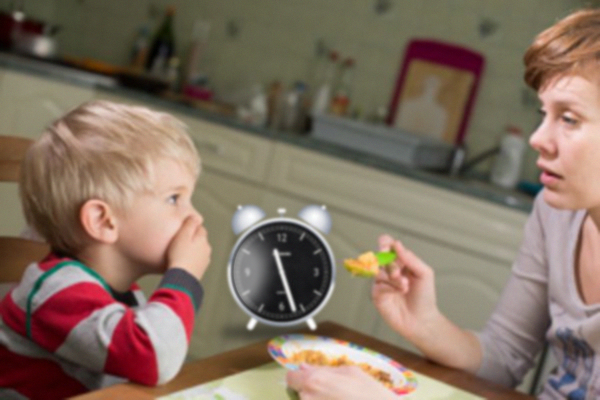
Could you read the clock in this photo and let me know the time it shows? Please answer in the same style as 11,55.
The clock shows 11,27
